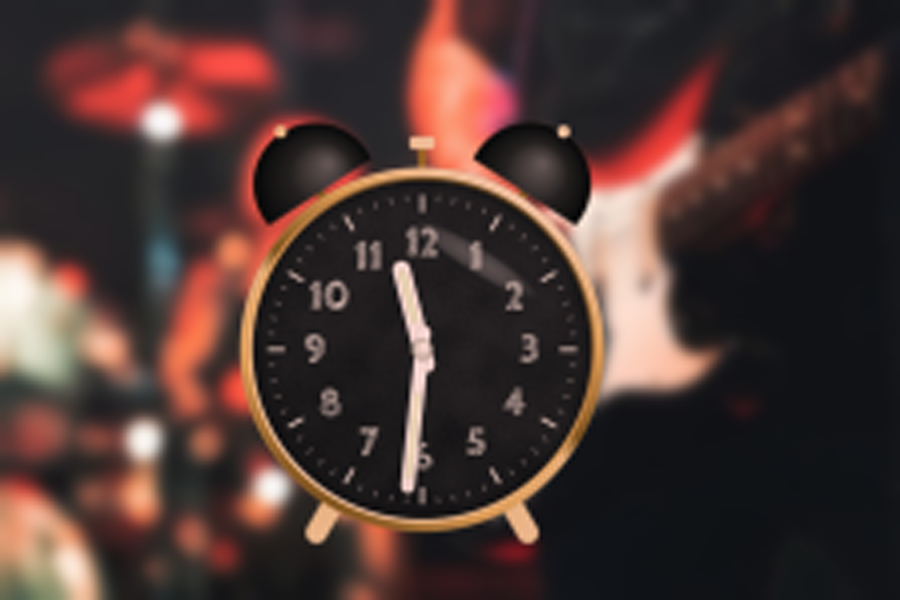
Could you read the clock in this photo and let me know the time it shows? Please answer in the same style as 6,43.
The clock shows 11,31
